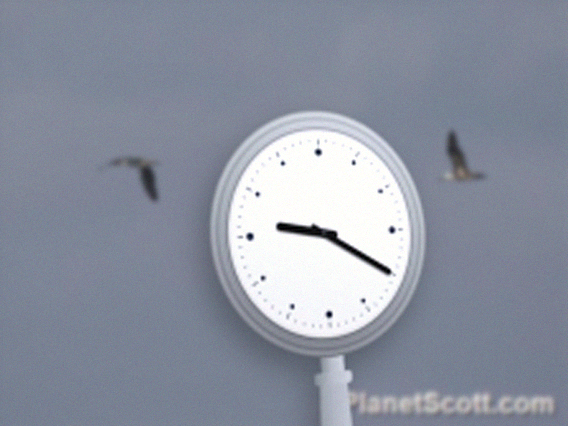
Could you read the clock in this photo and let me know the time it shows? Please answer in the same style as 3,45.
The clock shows 9,20
